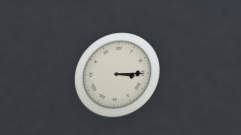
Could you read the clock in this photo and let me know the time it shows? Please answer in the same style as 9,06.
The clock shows 3,15
